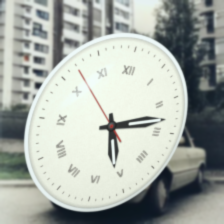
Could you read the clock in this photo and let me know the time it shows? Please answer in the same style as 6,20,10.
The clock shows 5,12,52
